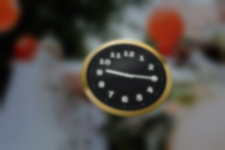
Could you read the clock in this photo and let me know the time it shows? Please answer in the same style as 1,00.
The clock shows 9,15
